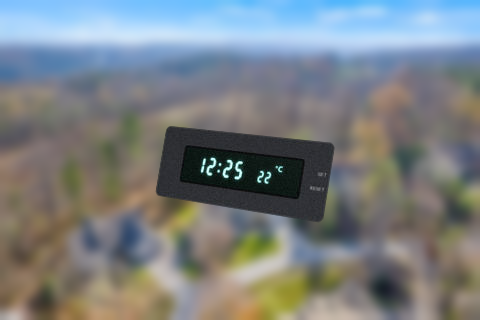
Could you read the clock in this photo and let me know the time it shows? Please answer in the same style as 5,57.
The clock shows 12,25
